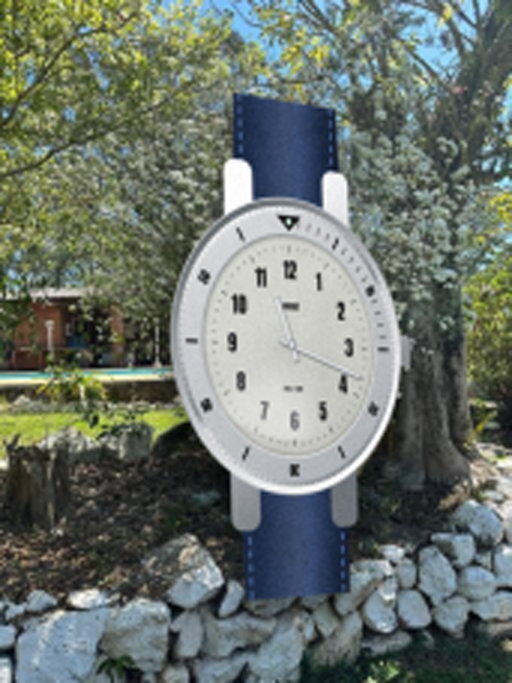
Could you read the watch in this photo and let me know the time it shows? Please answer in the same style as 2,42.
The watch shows 11,18
